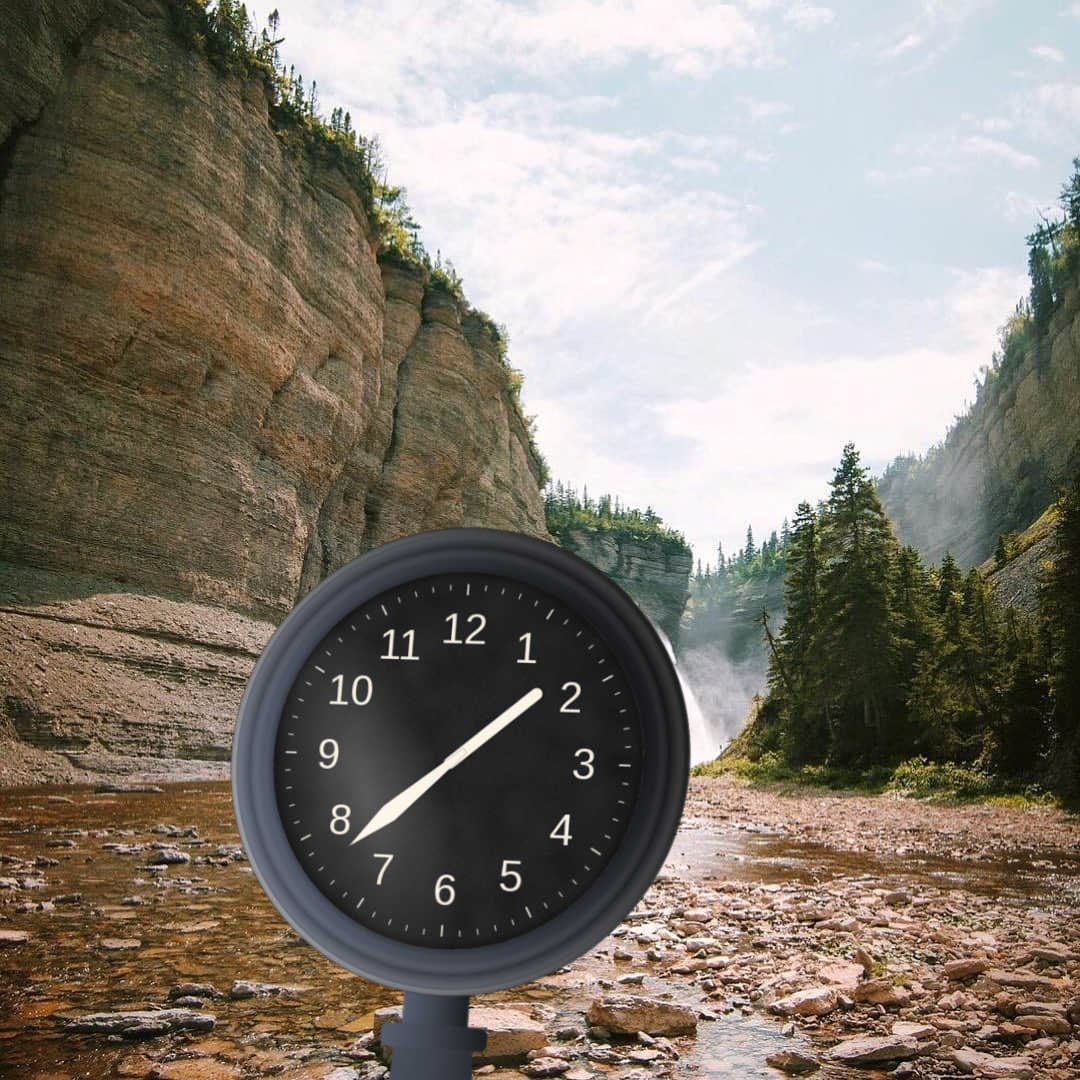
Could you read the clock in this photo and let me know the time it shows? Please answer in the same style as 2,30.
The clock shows 1,38
